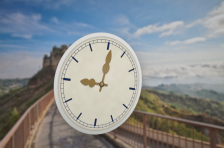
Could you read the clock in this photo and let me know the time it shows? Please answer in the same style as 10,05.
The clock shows 9,01
